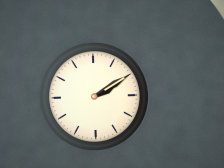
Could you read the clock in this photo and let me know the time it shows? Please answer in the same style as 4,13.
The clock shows 2,10
